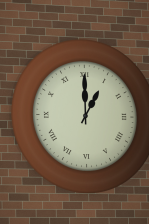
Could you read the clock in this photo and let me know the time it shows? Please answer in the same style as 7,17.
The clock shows 1,00
